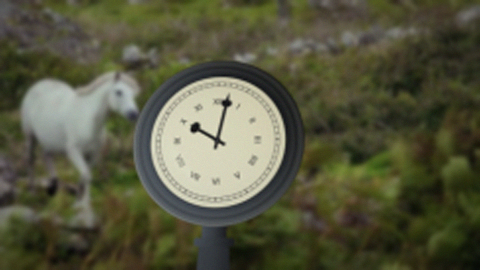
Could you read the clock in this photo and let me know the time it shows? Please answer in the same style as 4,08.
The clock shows 10,02
